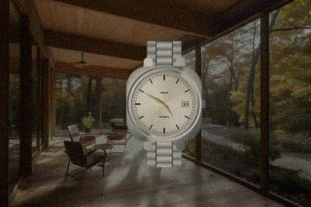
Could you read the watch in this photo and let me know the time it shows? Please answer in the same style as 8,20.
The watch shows 4,50
